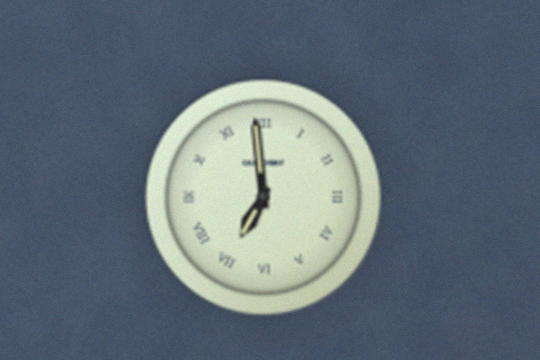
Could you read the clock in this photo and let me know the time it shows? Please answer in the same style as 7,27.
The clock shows 6,59
